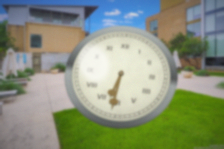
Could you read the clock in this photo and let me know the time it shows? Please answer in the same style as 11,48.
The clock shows 6,31
